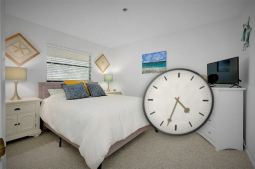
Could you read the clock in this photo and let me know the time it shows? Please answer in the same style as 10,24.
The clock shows 4,33
